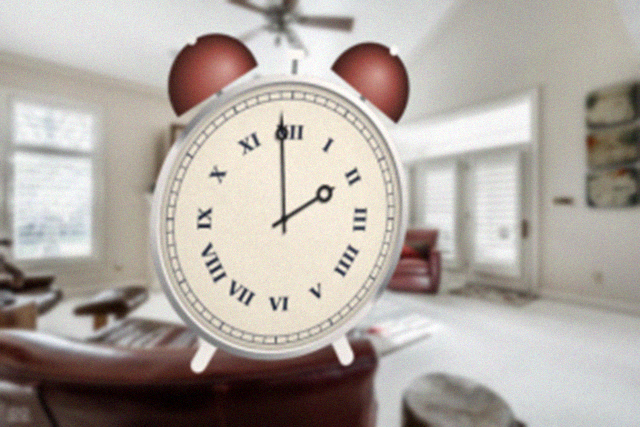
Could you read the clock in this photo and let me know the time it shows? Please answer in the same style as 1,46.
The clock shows 1,59
